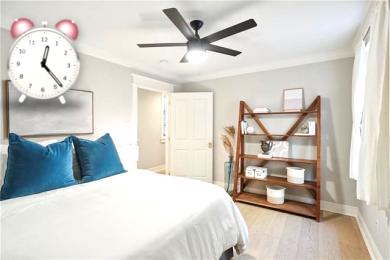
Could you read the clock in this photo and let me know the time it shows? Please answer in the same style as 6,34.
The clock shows 12,23
